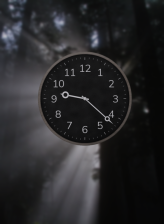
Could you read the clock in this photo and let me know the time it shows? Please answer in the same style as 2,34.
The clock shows 9,22
